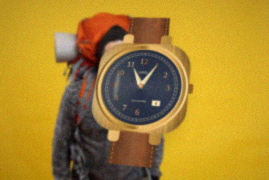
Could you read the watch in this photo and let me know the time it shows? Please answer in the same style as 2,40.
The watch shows 11,05
